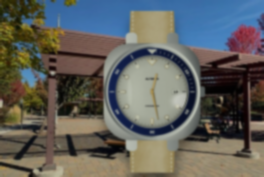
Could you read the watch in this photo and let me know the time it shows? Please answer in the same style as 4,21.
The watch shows 12,28
